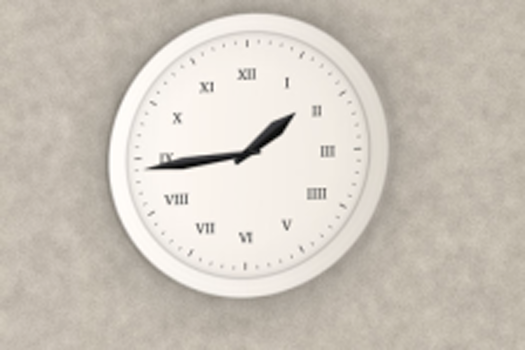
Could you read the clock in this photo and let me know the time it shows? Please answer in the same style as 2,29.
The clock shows 1,44
